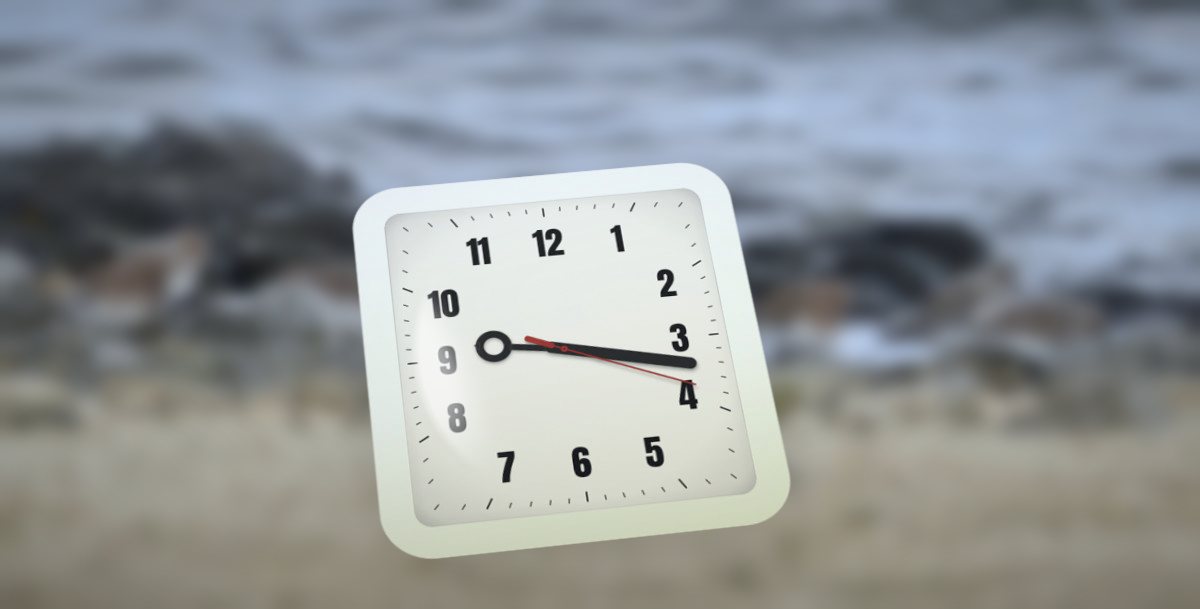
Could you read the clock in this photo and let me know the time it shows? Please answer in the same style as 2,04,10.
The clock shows 9,17,19
